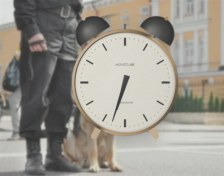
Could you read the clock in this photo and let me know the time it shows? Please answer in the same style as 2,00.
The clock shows 6,33
